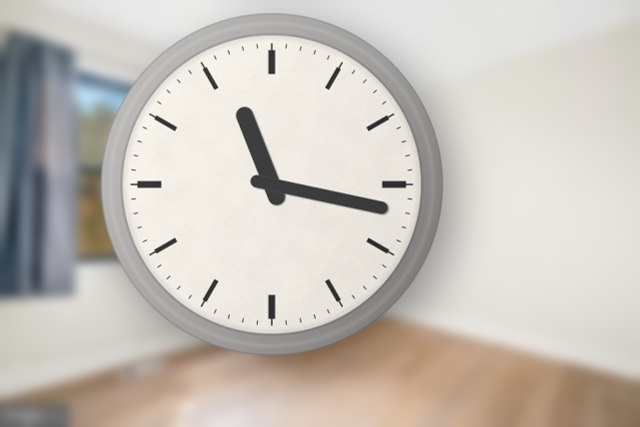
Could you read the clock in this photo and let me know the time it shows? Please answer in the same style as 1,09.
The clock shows 11,17
